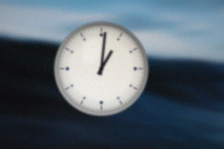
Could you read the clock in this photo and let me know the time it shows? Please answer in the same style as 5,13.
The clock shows 1,01
